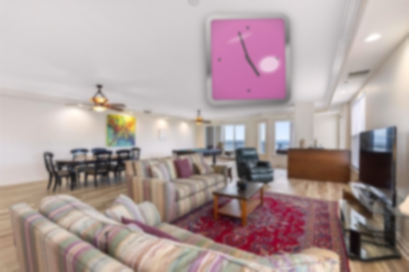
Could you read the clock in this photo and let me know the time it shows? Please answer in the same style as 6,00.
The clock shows 4,57
